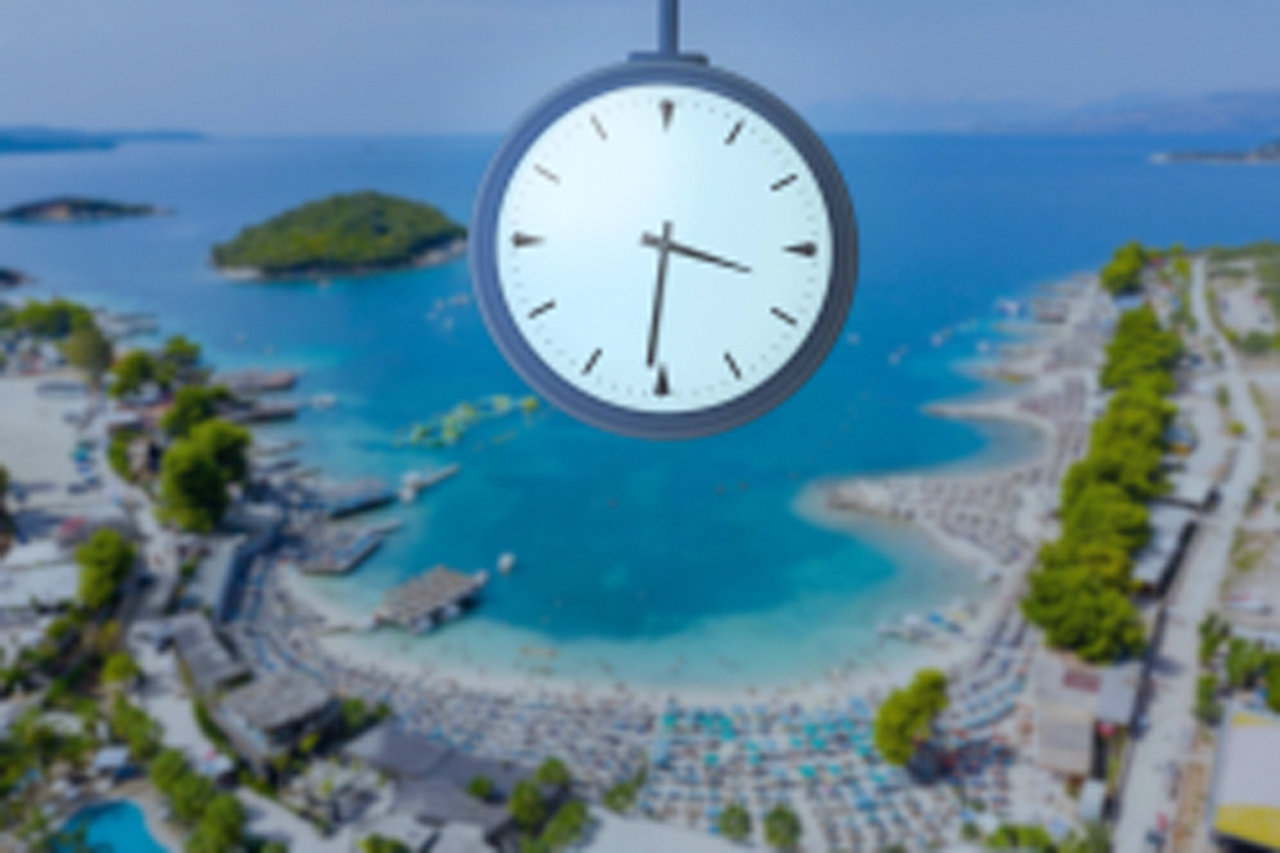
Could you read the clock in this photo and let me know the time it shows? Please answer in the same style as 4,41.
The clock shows 3,31
